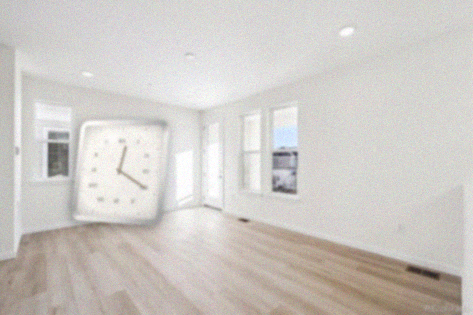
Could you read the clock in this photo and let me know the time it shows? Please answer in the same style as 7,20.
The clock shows 12,20
